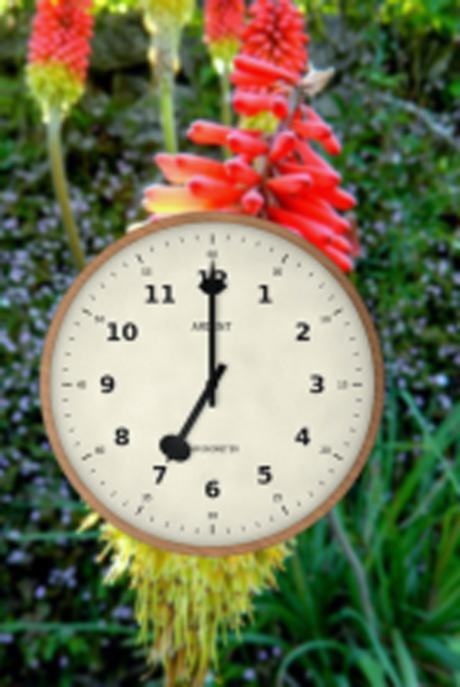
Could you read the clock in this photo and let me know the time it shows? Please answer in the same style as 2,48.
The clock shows 7,00
